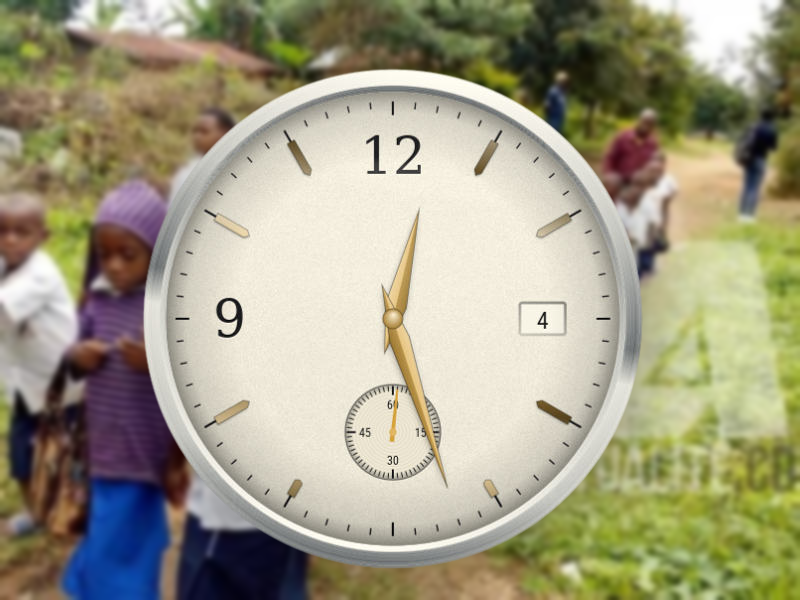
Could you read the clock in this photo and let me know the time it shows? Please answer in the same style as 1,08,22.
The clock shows 12,27,01
